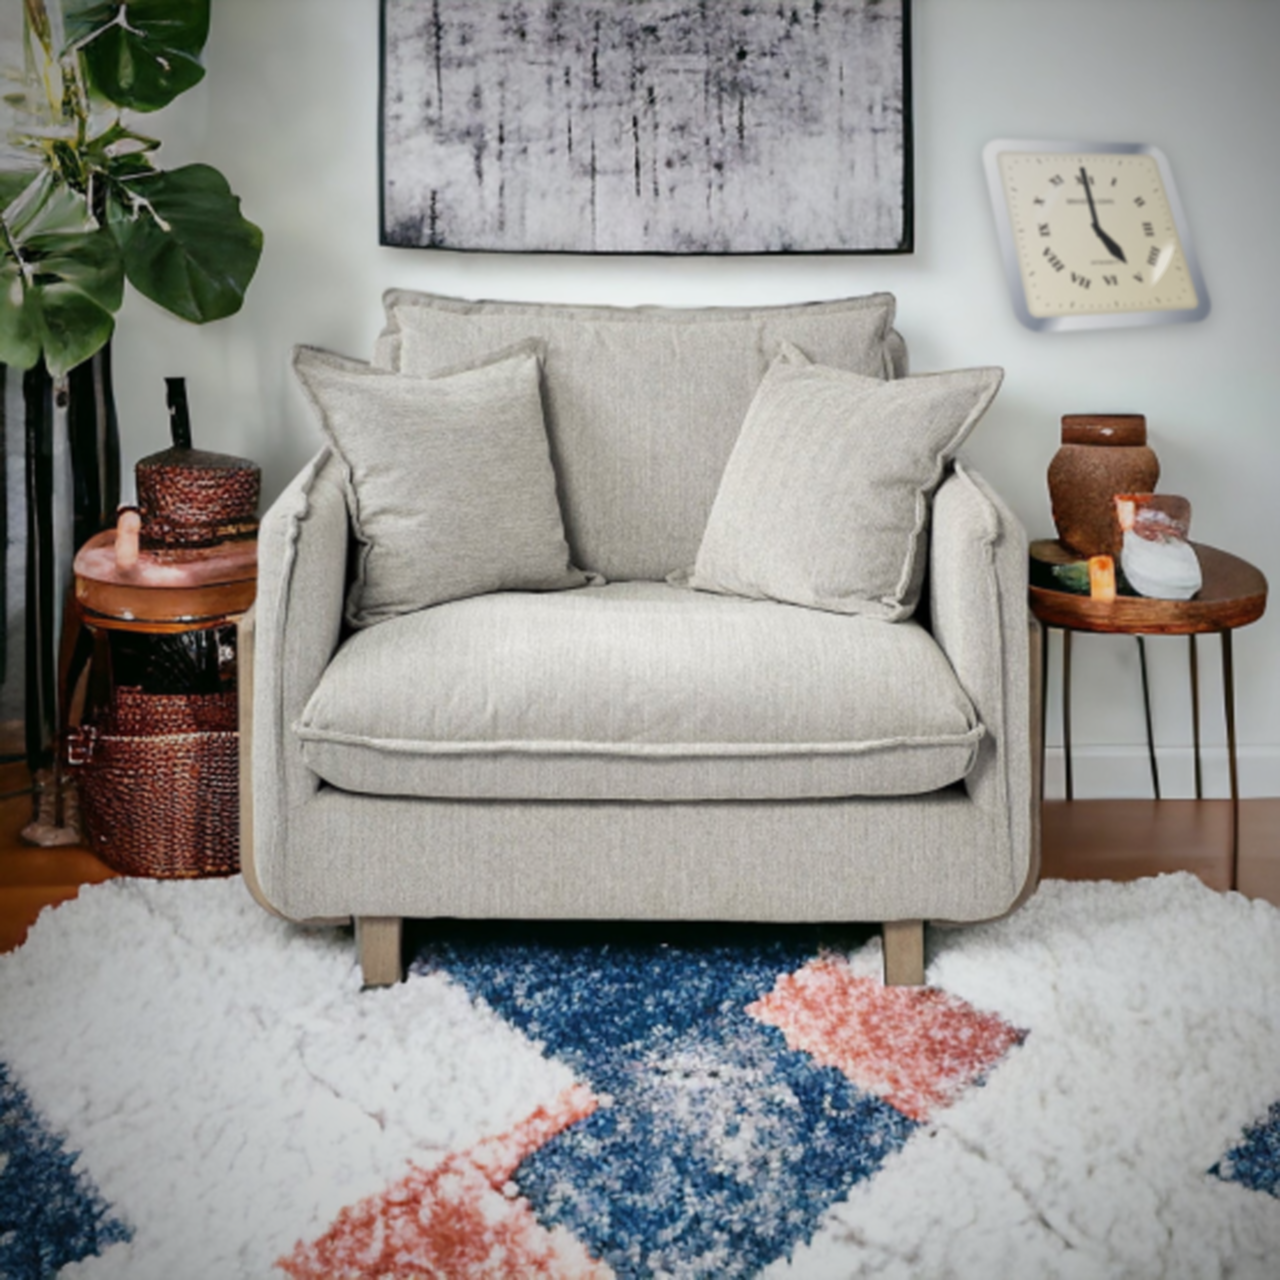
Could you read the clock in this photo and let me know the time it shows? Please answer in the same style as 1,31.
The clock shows 5,00
